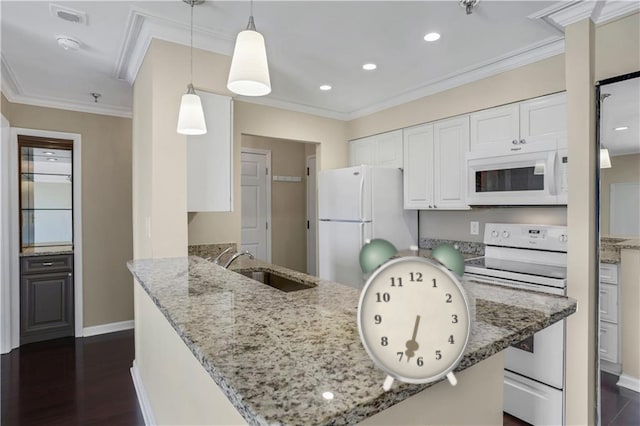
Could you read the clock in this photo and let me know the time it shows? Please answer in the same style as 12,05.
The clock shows 6,33
